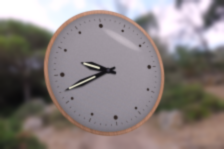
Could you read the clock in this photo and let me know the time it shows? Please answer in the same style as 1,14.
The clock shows 9,42
